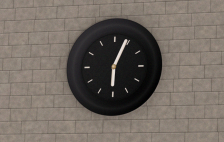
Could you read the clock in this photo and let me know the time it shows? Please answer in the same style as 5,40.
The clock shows 6,04
